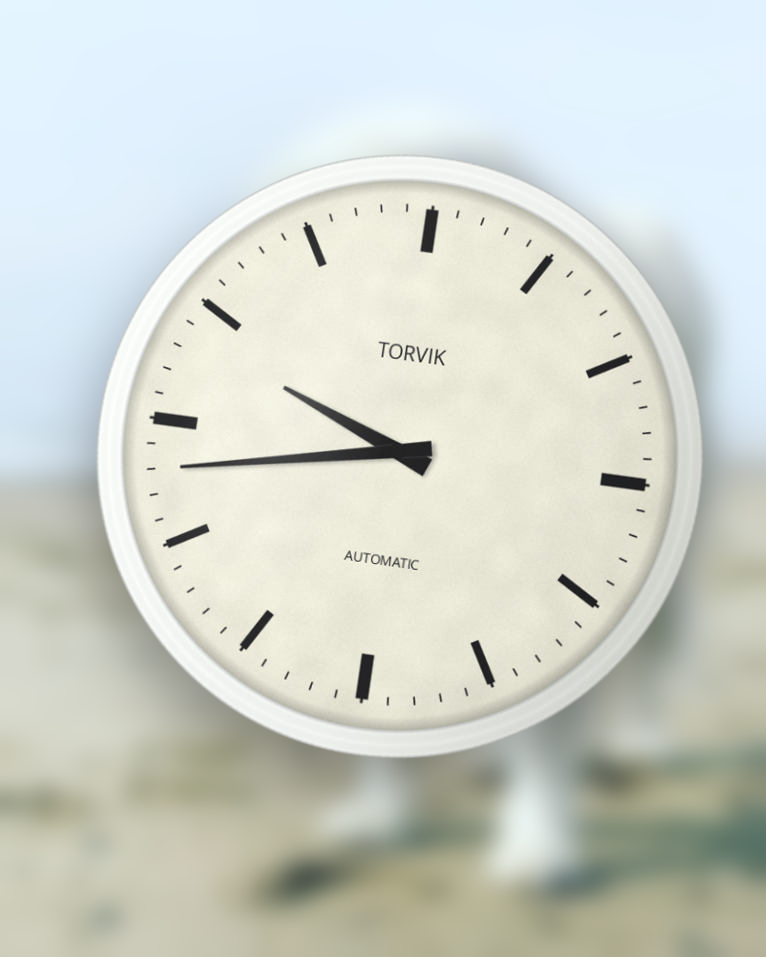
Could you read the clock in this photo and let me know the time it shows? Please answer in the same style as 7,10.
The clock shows 9,43
